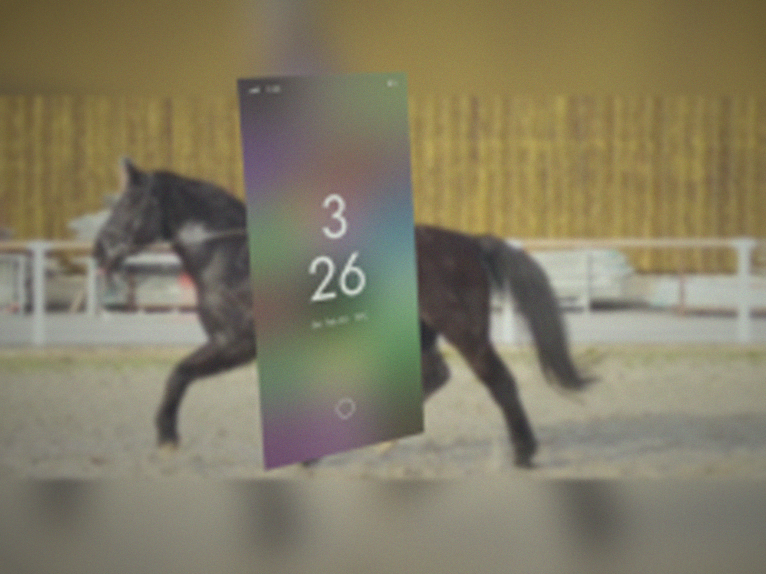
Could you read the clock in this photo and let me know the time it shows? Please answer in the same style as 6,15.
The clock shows 3,26
